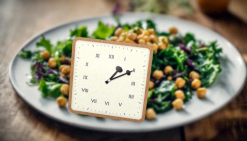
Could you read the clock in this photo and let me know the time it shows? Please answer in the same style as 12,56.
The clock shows 1,10
